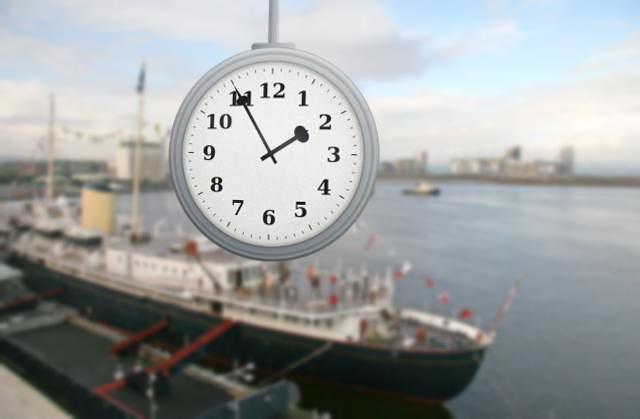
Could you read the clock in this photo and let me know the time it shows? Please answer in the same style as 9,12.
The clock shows 1,55
